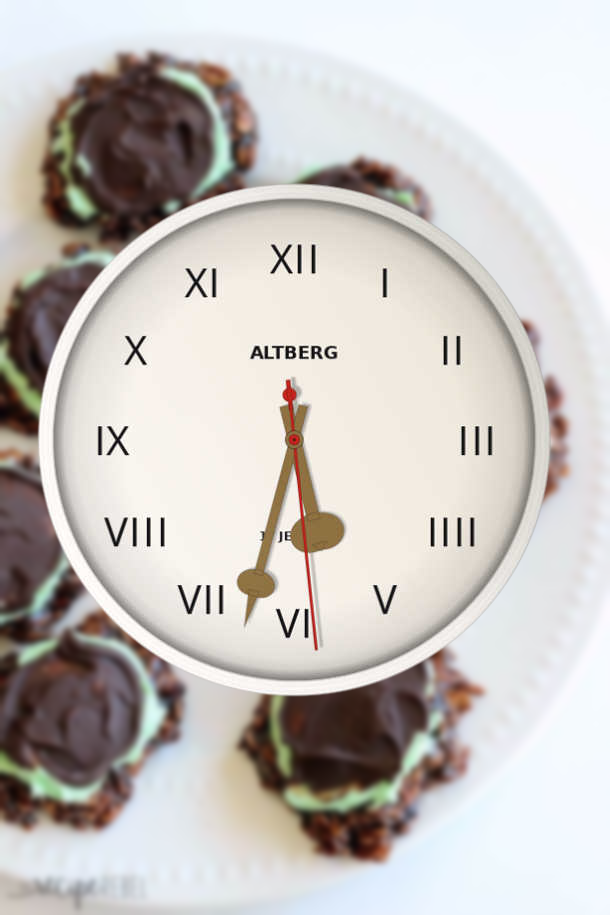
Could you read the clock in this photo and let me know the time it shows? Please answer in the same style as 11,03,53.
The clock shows 5,32,29
